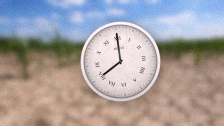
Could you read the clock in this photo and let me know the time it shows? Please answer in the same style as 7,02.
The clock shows 8,00
